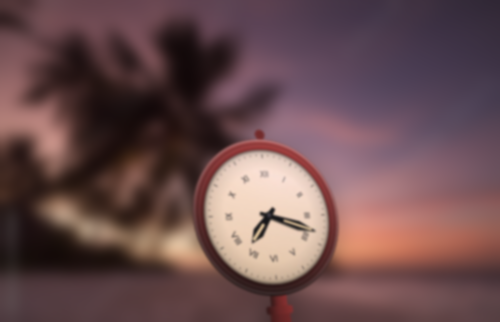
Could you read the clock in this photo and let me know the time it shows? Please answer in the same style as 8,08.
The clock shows 7,18
